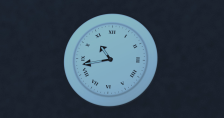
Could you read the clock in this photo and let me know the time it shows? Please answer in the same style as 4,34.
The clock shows 10,43
